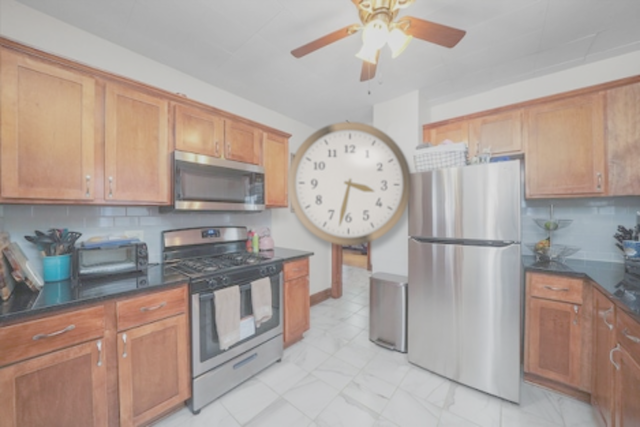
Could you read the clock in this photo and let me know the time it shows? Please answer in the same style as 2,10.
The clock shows 3,32
